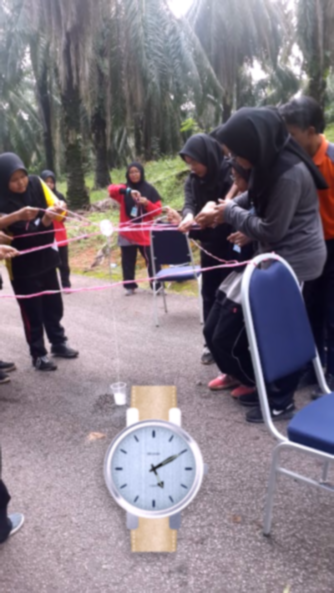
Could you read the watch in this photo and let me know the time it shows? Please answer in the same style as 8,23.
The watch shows 5,10
